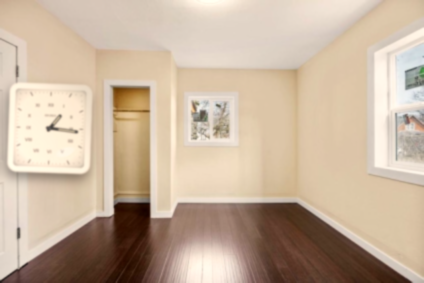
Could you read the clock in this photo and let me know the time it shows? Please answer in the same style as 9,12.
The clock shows 1,16
